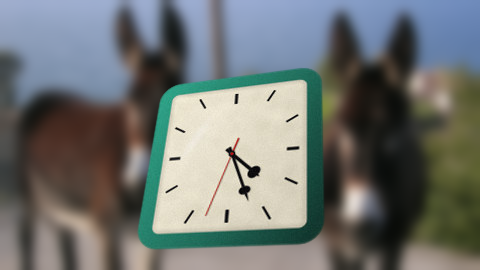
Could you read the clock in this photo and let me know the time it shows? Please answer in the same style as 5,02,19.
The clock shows 4,26,33
